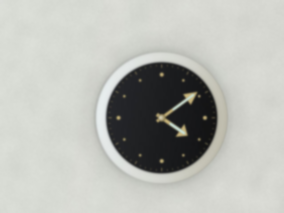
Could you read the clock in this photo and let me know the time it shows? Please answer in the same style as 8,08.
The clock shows 4,09
